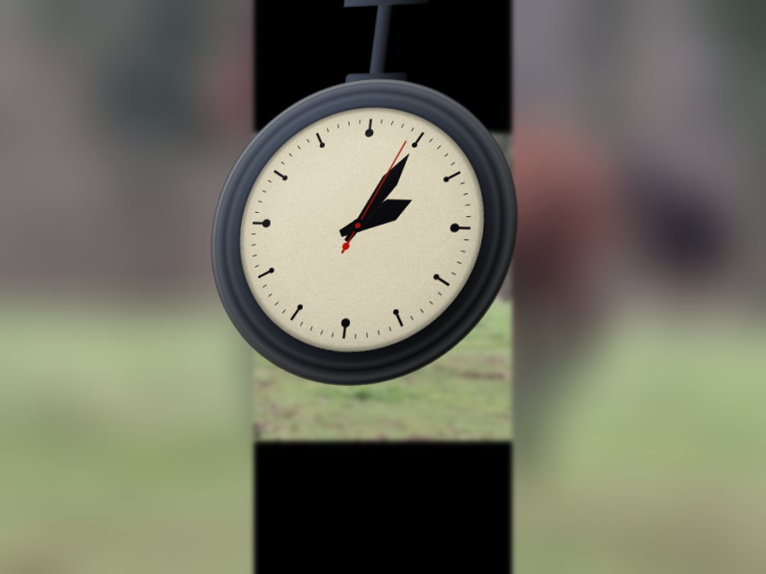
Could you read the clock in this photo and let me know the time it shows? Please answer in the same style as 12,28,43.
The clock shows 2,05,04
